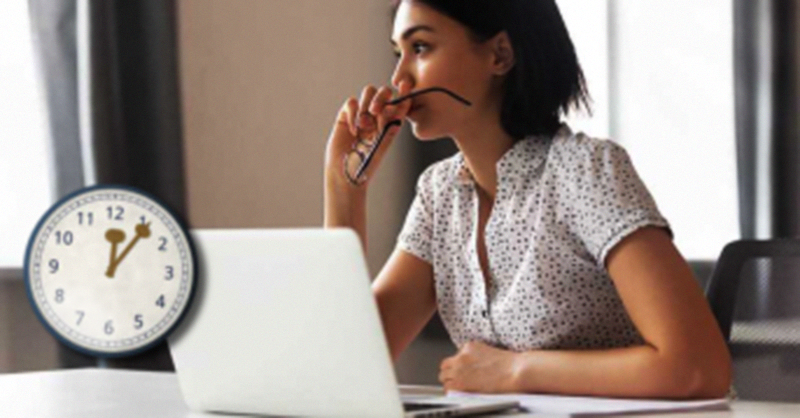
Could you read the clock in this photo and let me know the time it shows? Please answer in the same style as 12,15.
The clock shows 12,06
